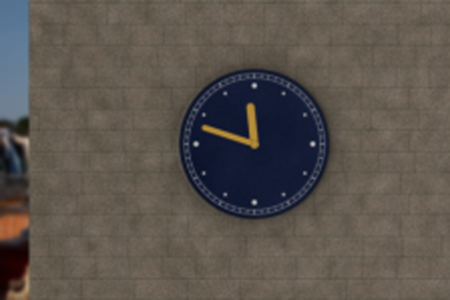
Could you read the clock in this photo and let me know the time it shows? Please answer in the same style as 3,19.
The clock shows 11,48
